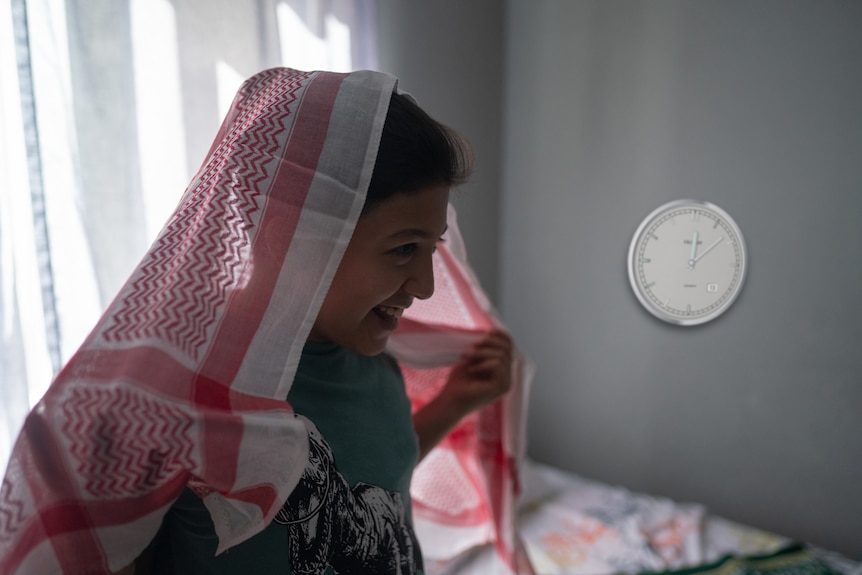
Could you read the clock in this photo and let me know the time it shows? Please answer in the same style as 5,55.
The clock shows 12,08
